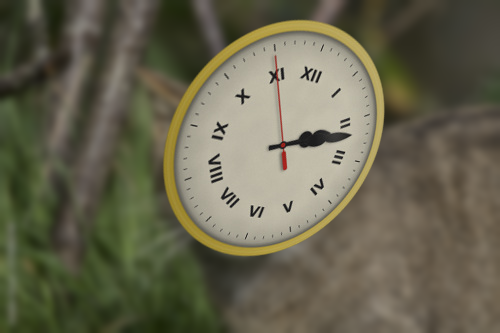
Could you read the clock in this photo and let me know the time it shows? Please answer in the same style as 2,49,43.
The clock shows 2,11,55
